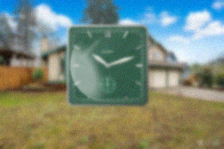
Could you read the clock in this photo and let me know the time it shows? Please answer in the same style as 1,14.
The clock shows 10,12
